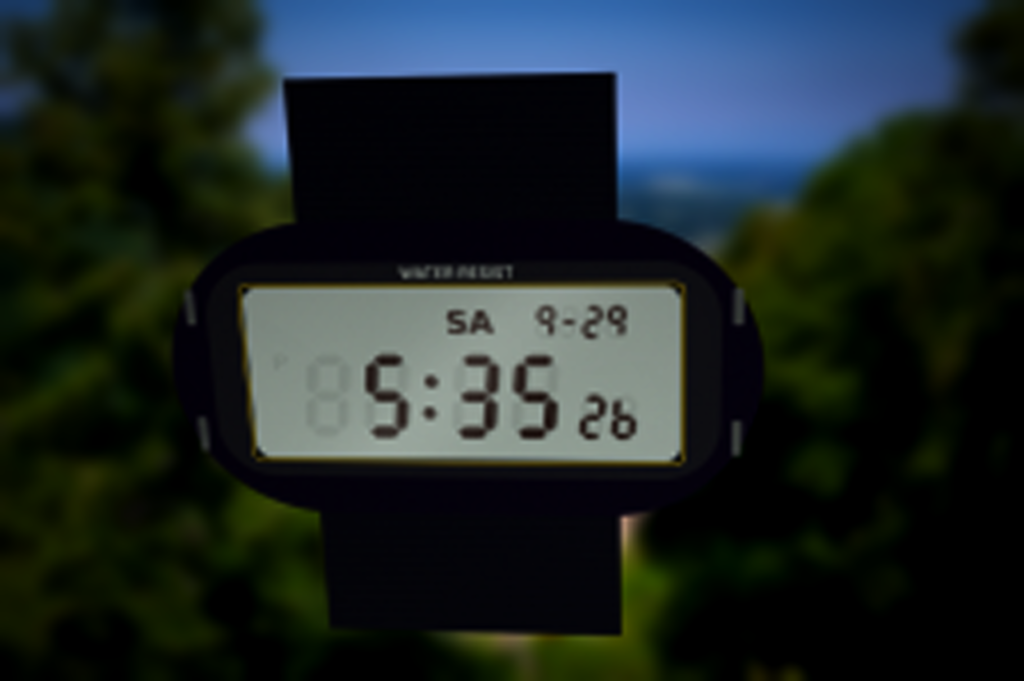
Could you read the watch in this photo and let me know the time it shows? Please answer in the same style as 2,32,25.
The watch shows 5,35,26
